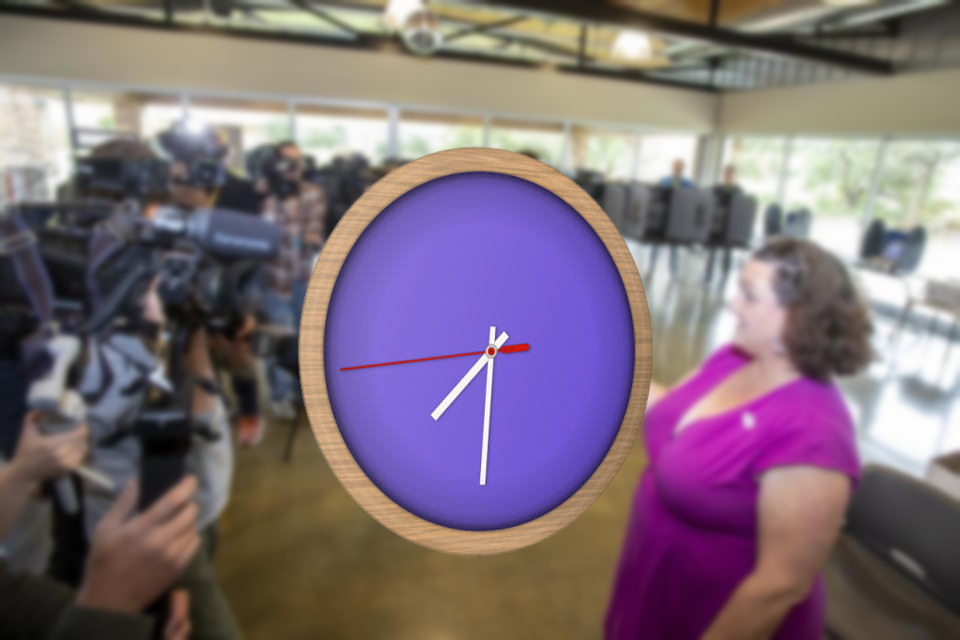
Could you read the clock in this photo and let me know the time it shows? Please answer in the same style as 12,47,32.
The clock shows 7,30,44
